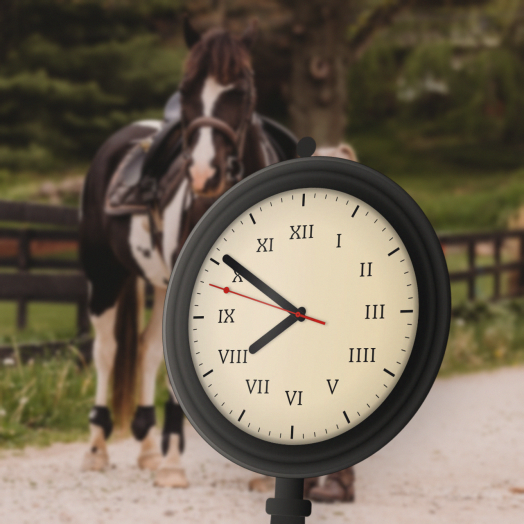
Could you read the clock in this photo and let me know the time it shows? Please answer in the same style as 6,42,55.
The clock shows 7,50,48
